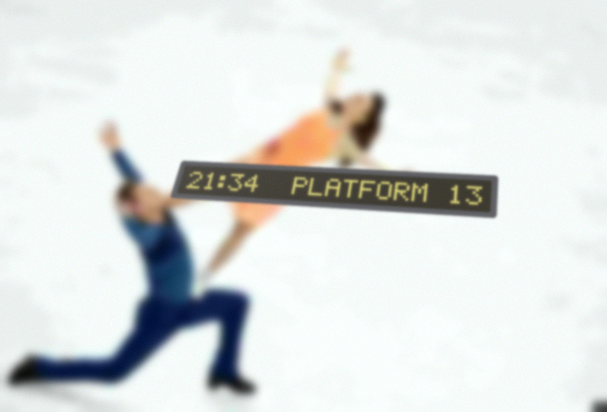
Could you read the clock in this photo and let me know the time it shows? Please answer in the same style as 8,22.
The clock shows 21,34
